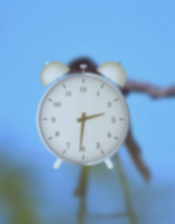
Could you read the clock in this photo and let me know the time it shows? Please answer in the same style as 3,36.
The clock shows 2,31
